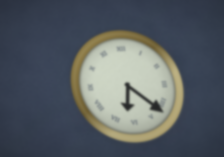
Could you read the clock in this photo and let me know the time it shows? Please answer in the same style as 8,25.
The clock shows 6,22
